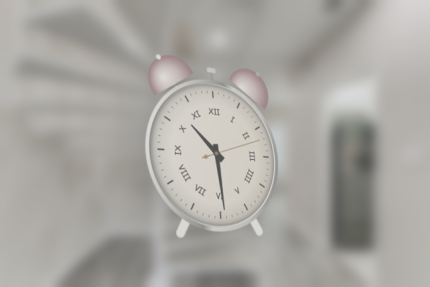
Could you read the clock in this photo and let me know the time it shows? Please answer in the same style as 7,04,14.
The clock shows 10,29,12
